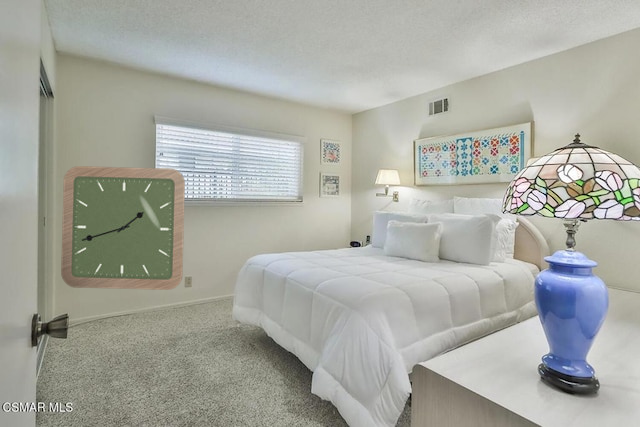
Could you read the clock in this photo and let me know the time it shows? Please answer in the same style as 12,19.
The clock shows 1,42
